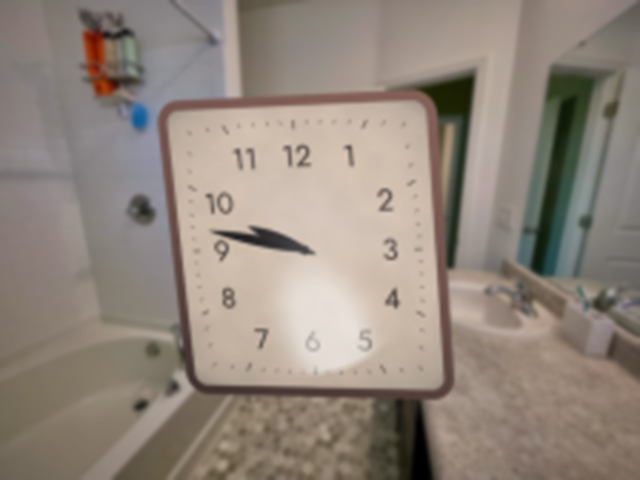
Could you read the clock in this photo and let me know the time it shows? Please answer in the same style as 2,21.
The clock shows 9,47
